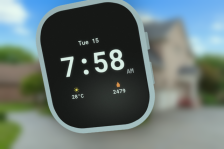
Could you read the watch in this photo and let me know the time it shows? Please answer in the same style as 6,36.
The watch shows 7,58
